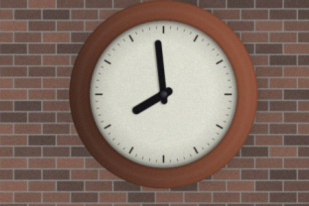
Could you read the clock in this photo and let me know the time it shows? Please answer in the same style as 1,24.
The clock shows 7,59
